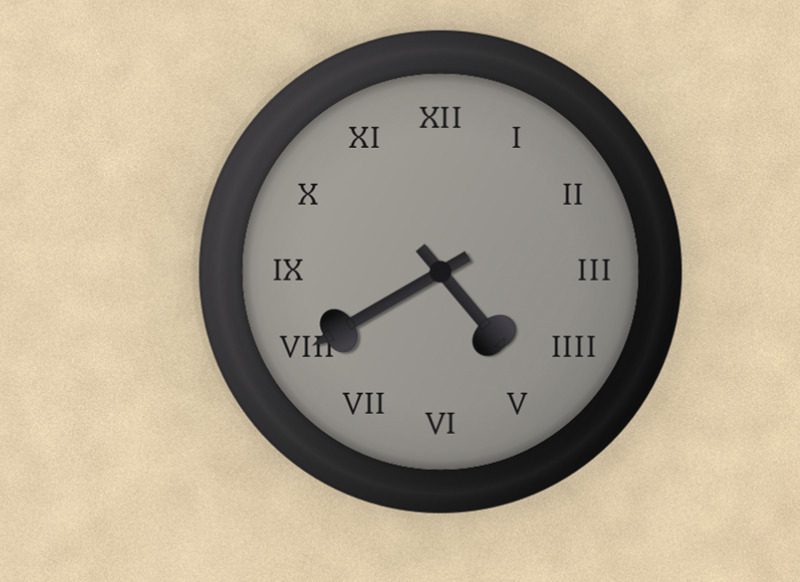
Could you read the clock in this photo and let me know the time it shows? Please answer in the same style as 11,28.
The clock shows 4,40
